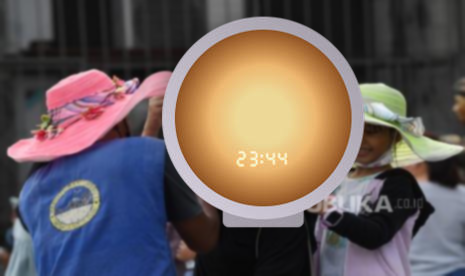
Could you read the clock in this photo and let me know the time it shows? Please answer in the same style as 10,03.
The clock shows 23,44
